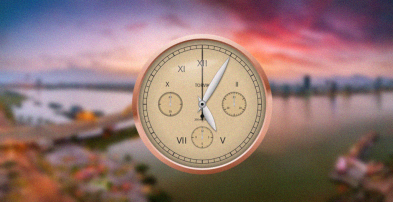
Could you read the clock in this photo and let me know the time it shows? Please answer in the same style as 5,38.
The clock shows 5,05
